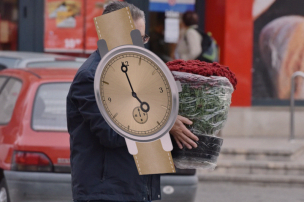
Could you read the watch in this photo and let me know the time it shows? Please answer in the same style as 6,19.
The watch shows 4,59
